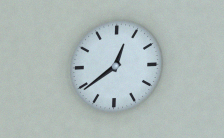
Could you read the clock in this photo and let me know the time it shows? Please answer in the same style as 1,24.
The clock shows 12,39
